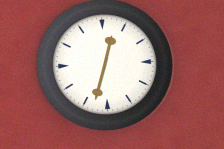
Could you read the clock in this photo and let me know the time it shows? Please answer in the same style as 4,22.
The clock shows 12,33
